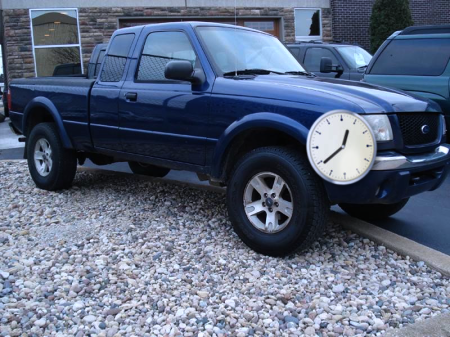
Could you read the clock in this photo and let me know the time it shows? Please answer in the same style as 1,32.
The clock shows 12,39
